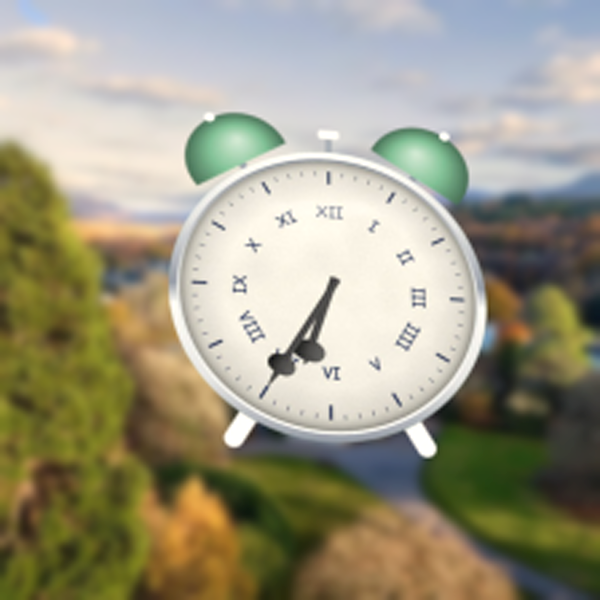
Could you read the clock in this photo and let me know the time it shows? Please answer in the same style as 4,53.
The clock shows 6,35
